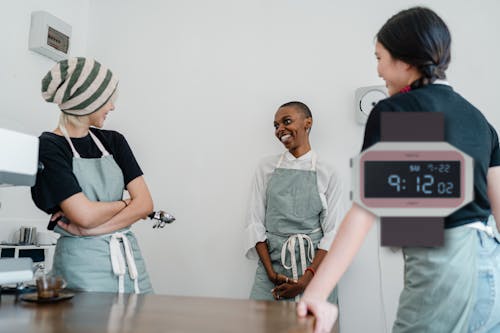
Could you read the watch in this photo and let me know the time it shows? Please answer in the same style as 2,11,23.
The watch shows 9,12,02
